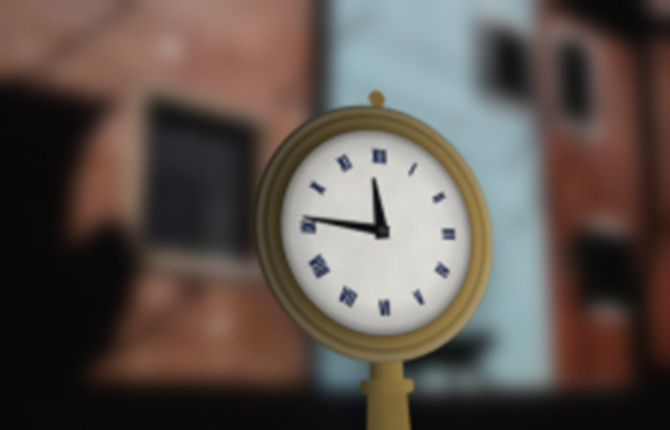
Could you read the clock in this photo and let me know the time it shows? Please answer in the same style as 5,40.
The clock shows 11,46
